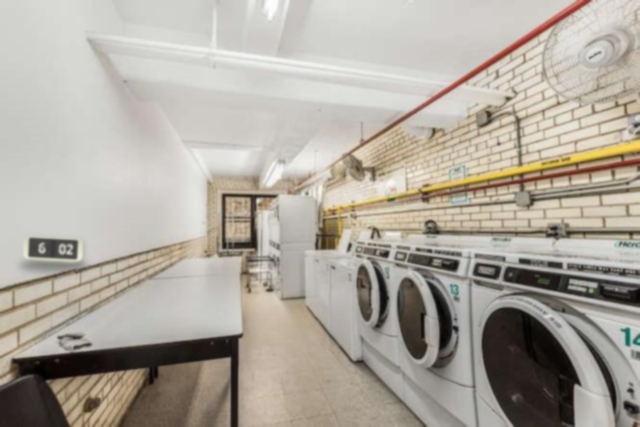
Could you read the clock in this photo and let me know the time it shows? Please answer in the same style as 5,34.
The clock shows 6,02
